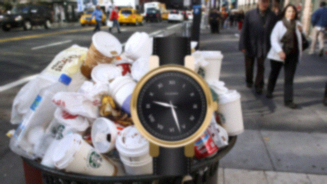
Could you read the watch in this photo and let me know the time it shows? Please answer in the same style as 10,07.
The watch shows 9,27
